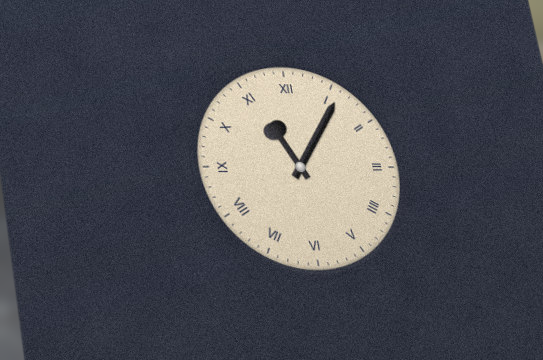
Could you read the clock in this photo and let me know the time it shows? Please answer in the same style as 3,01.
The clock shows 11,06
